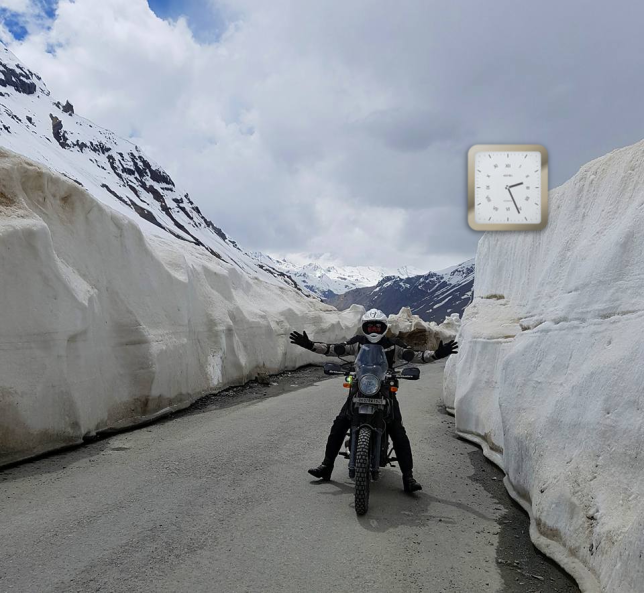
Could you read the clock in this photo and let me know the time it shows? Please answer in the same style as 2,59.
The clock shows 2,26
